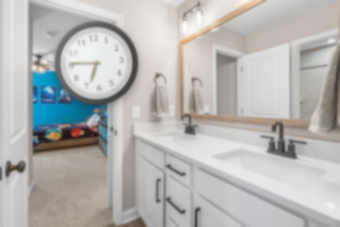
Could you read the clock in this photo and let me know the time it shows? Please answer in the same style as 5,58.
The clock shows 6,46
